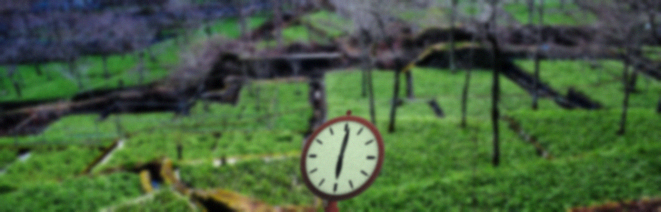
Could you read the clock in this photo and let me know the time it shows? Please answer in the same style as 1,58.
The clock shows 6,01
